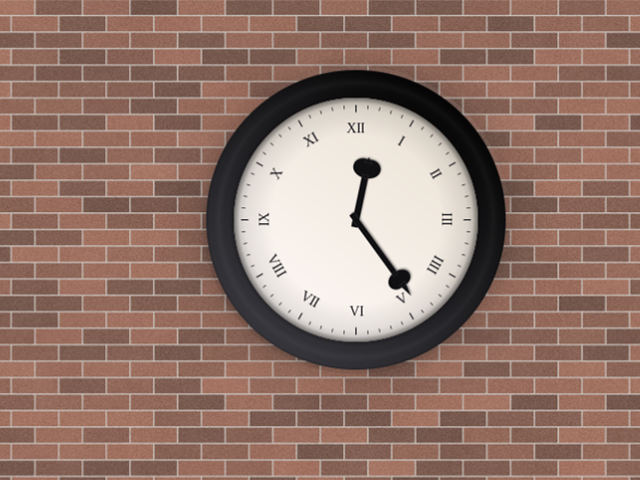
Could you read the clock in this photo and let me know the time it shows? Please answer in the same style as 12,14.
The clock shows 12,24
